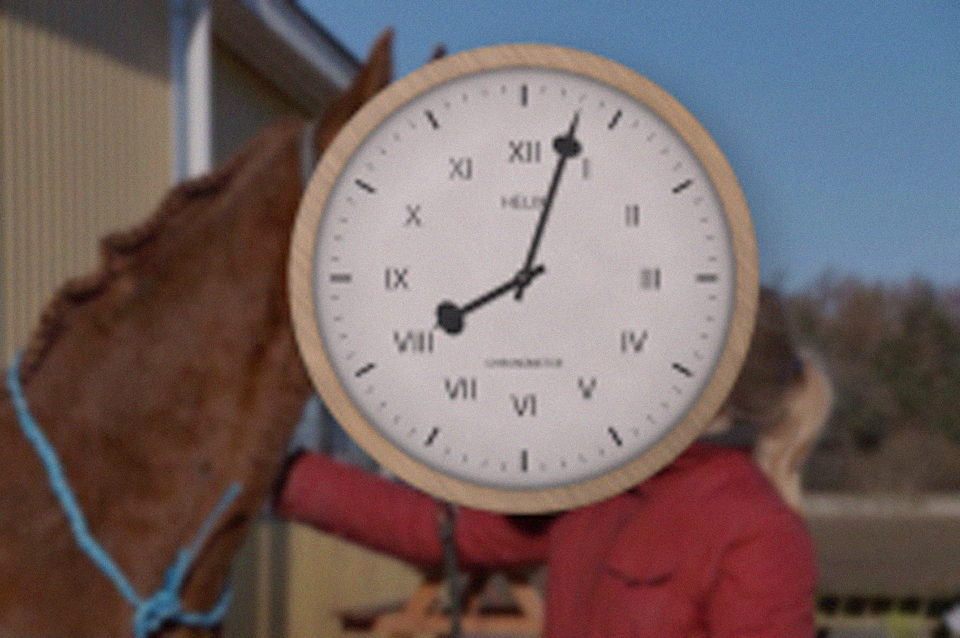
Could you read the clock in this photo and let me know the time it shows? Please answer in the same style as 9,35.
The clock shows 8,03
